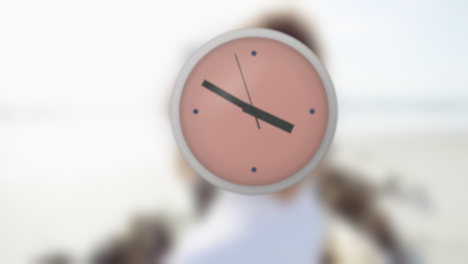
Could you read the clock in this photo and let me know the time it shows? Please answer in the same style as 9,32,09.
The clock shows 3,49,57
